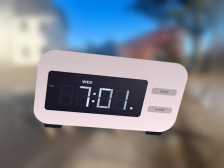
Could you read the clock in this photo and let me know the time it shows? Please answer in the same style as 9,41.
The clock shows 7,01
